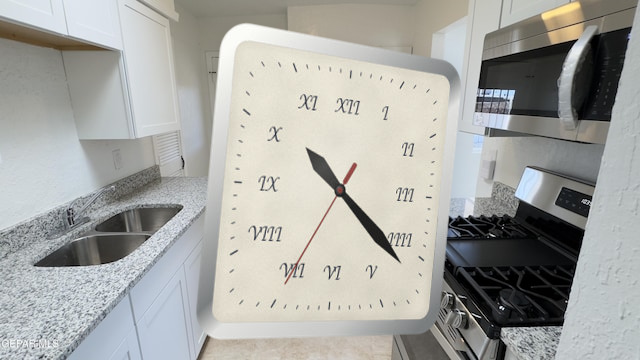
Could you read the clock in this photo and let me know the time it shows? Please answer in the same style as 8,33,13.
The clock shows 10,21,35
